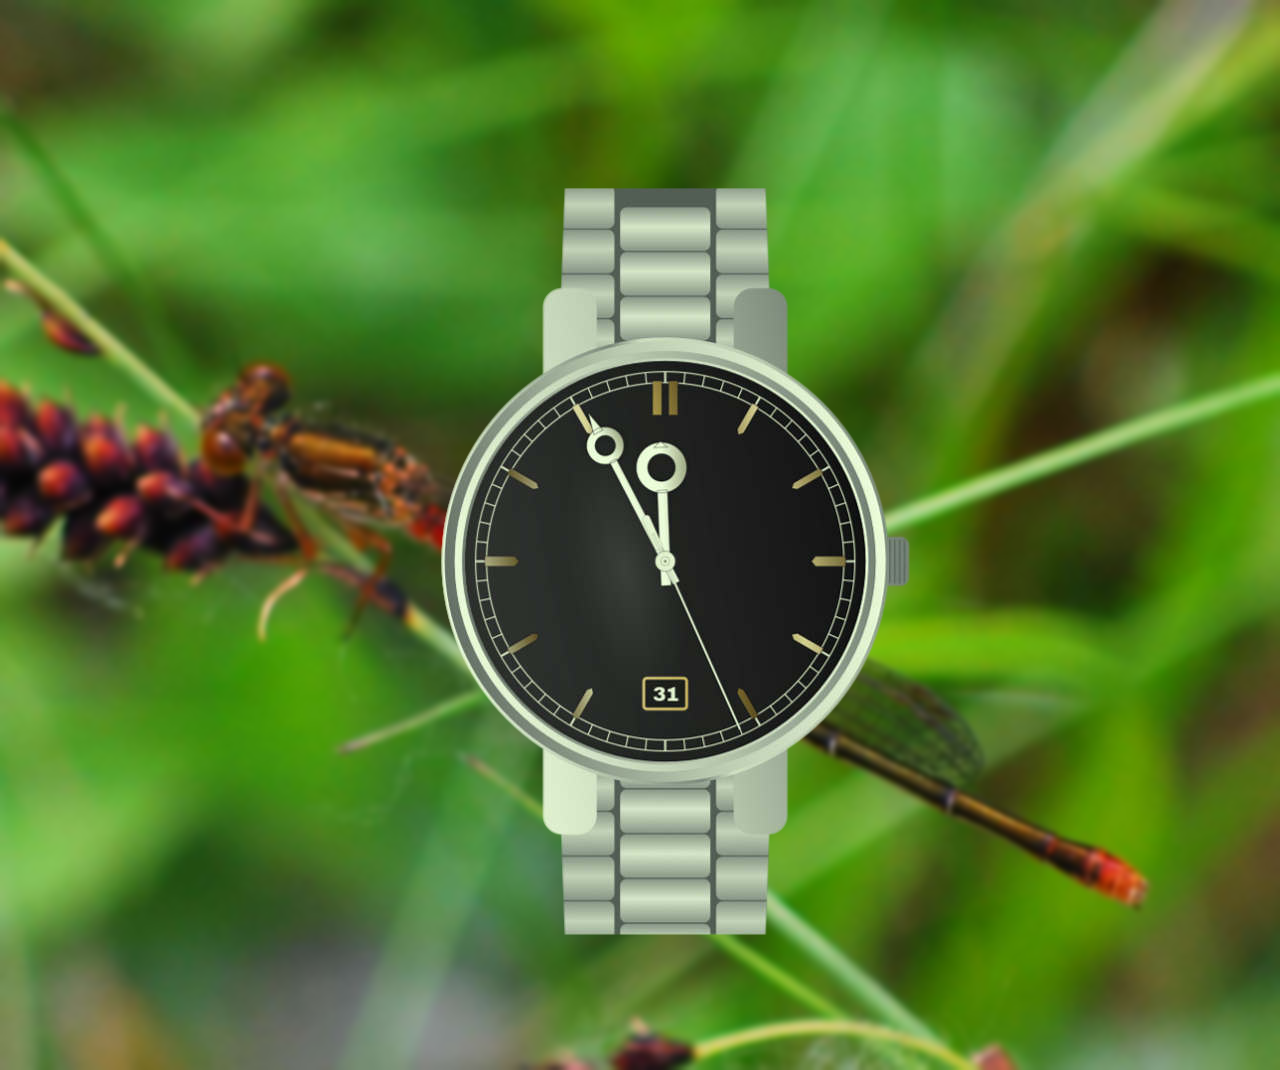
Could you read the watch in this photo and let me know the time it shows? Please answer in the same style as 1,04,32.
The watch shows 11,55,26
